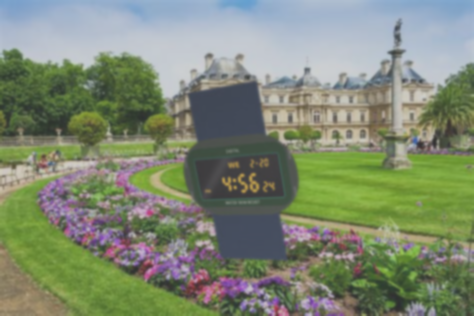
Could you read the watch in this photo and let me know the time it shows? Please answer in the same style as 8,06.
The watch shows 4,56
